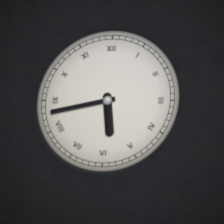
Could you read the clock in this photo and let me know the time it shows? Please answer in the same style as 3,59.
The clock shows 5,43
